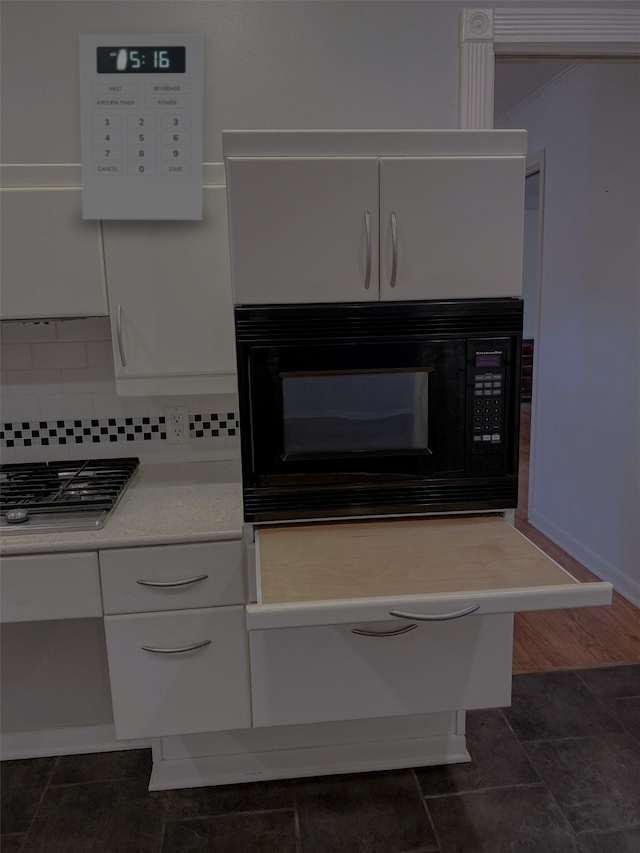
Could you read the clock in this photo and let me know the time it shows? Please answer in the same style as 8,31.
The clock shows 5,16
